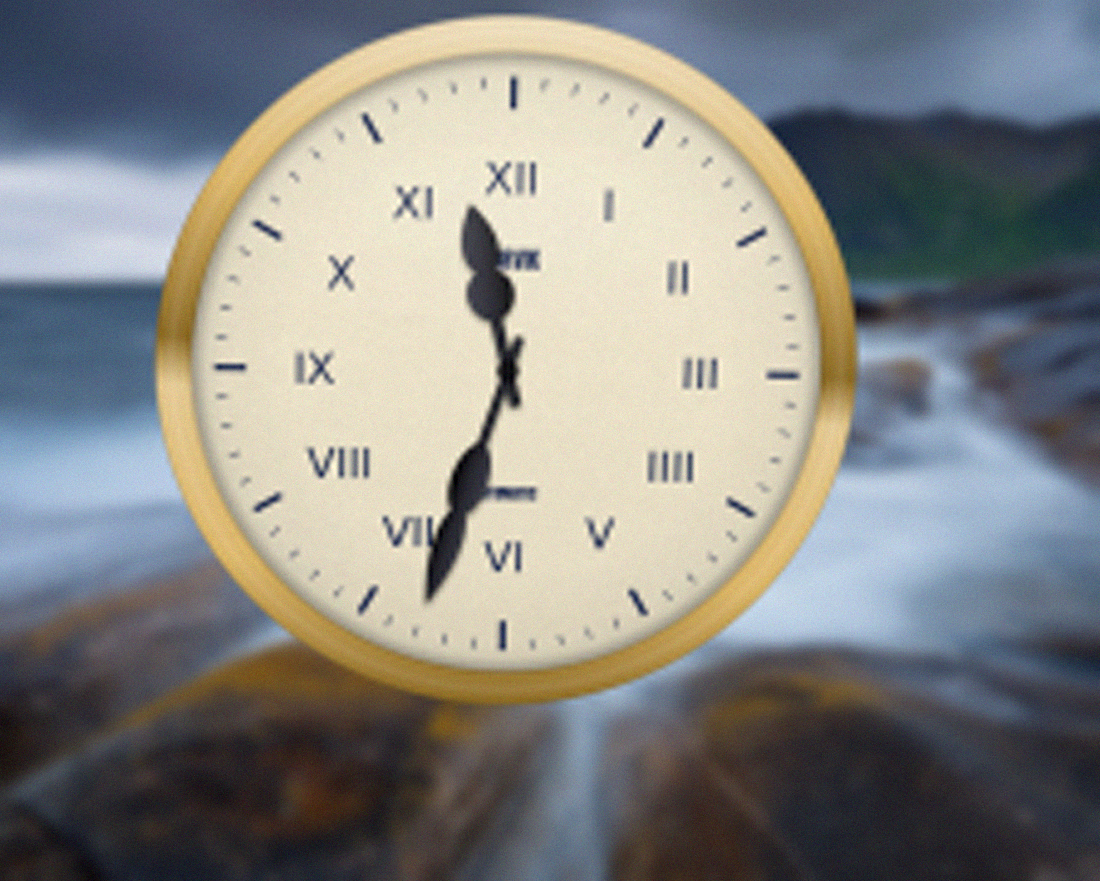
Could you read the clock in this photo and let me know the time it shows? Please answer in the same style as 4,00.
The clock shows 11,33
